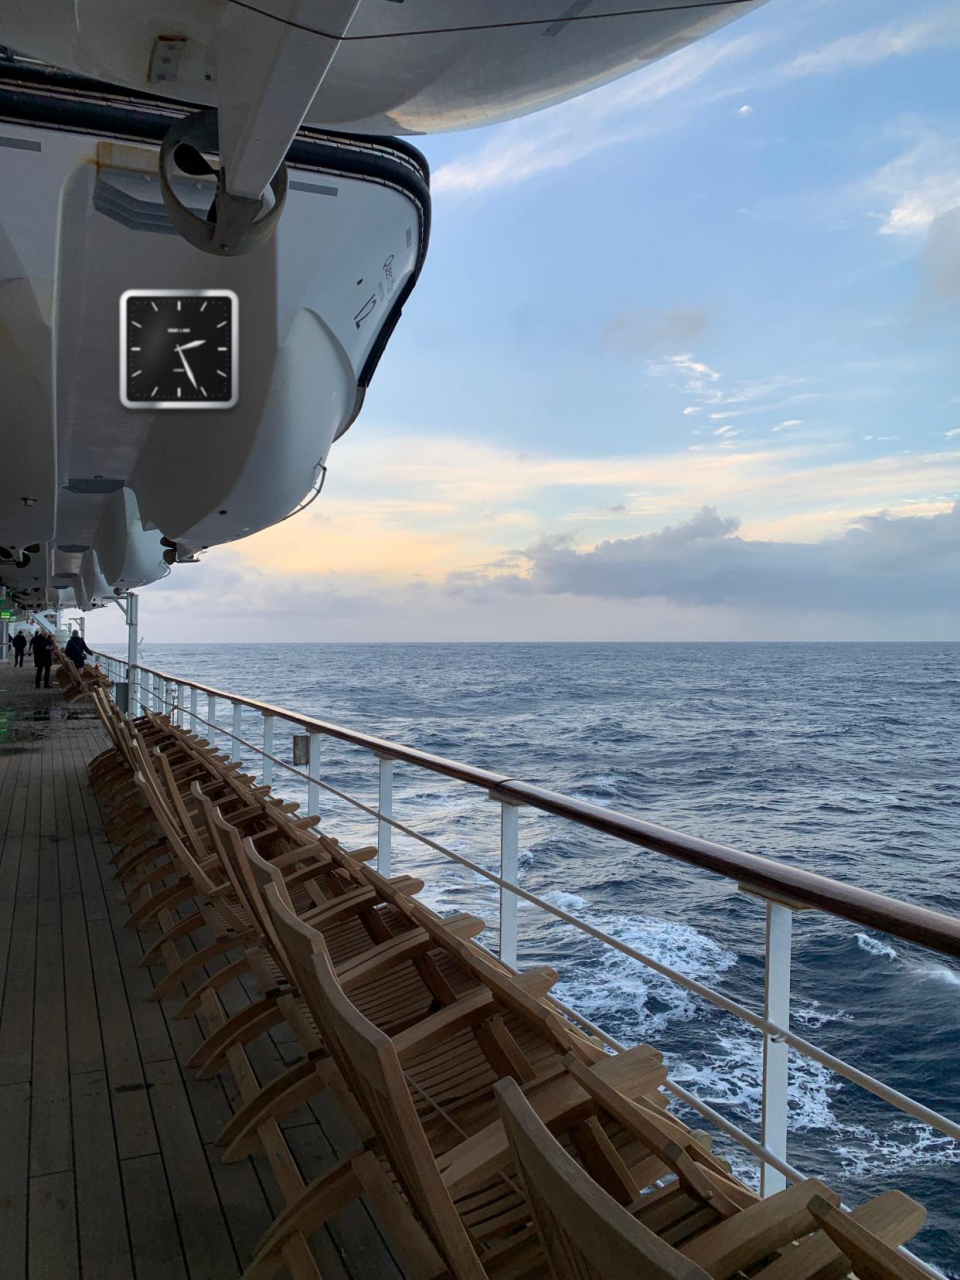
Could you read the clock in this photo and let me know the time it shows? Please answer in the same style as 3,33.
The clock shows 2,26
